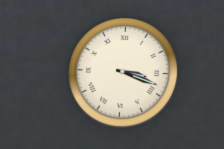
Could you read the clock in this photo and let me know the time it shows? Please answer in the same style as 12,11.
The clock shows 3,18
